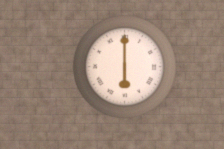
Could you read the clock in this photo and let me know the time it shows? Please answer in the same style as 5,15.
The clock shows 6,00
